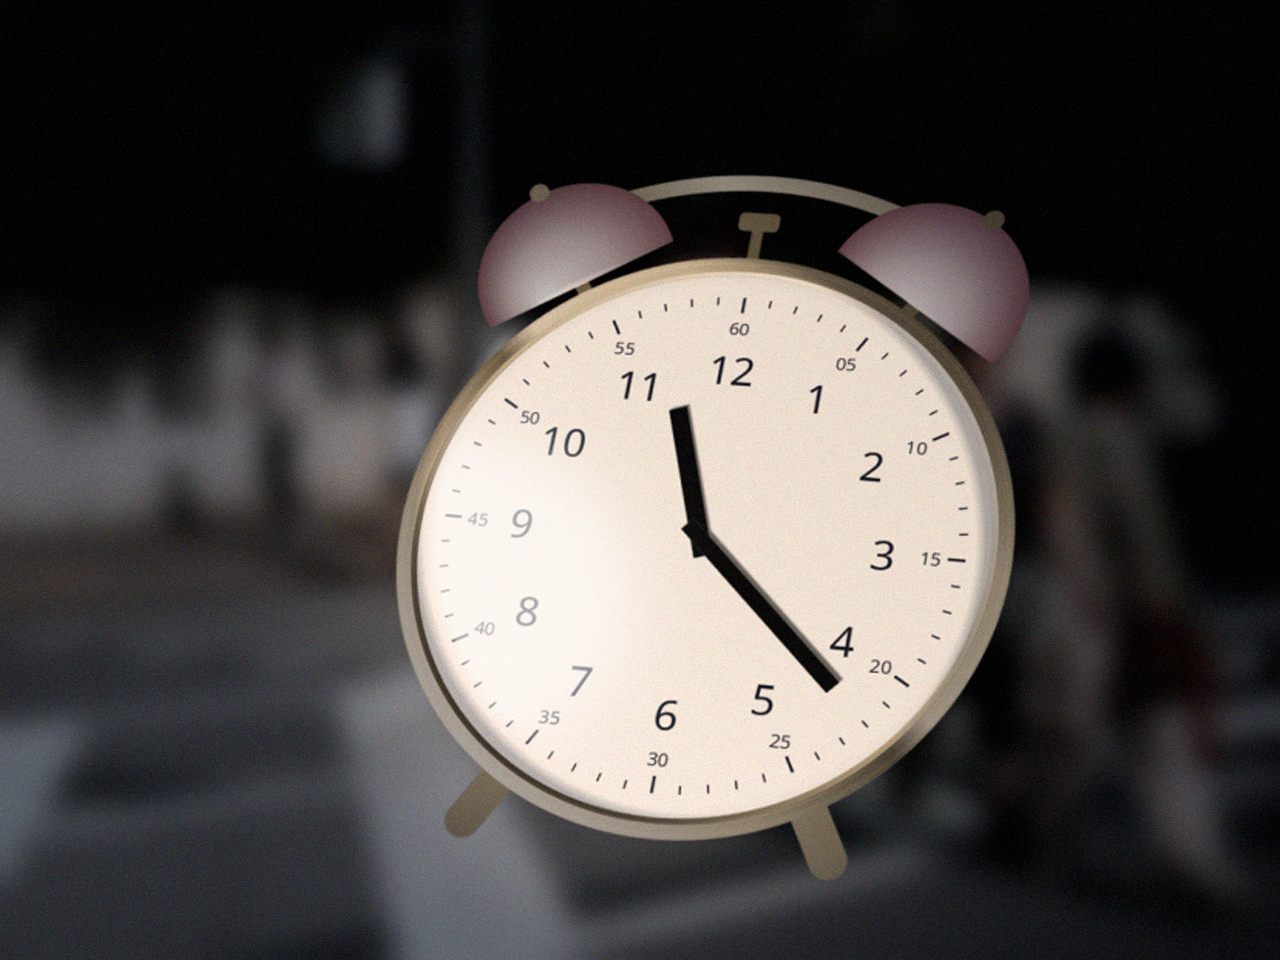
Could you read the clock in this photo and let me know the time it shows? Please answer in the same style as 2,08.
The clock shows 11,22
